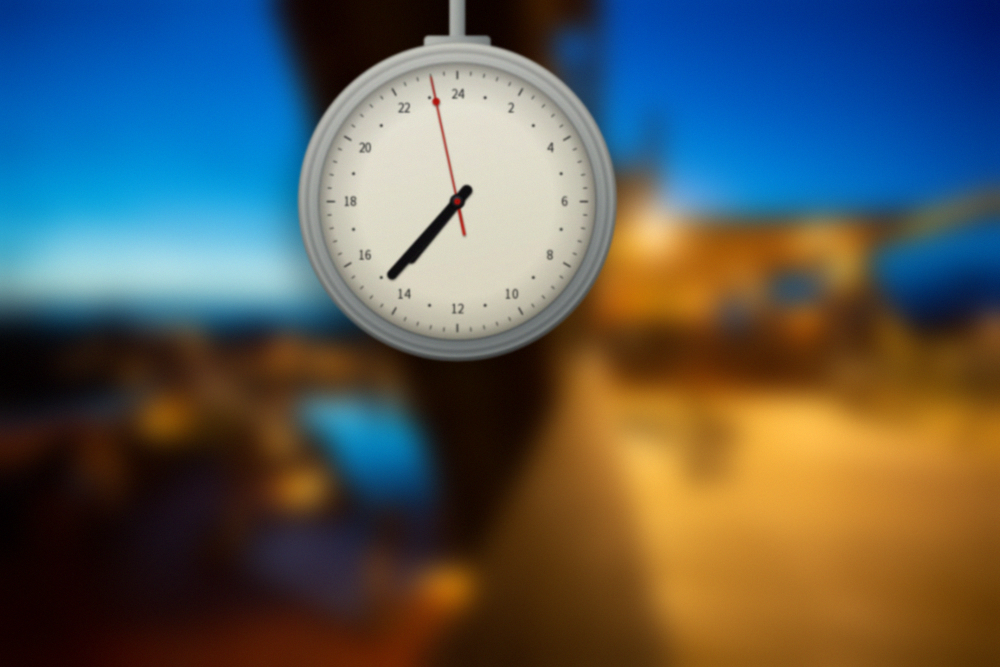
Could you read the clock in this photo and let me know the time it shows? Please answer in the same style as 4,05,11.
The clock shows 14,36,58
